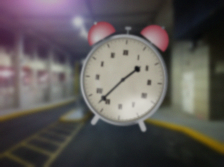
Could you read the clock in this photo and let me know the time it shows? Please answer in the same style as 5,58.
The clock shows 1,37
